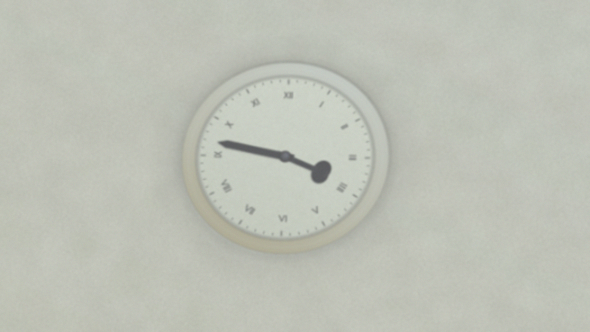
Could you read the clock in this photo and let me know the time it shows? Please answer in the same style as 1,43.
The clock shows 3,47
